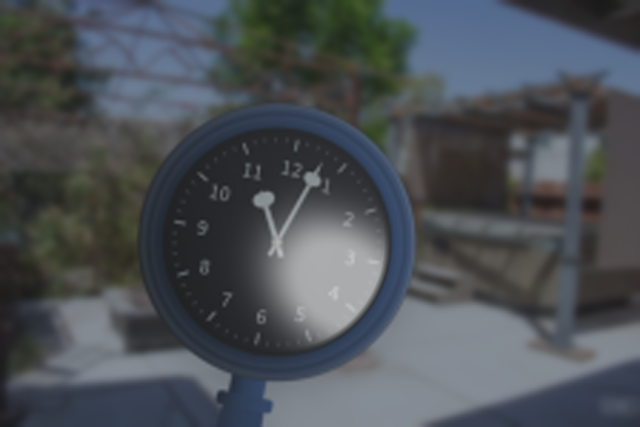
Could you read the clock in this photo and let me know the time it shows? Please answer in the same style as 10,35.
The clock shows 11,03
